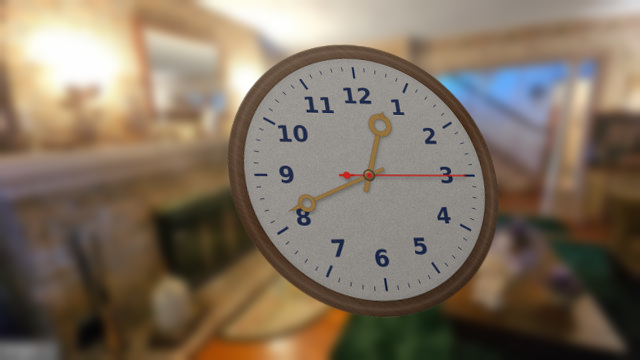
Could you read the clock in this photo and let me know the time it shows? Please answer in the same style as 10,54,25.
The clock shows 12,41,15
